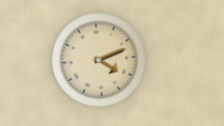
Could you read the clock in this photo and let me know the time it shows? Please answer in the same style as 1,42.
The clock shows 4,12
